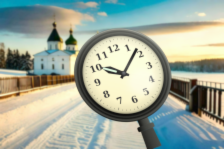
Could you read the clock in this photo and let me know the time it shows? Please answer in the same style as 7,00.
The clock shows 10,08
